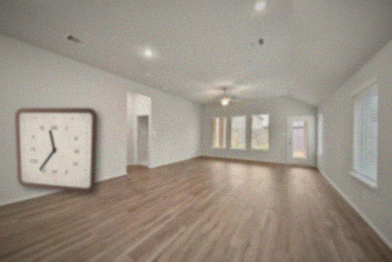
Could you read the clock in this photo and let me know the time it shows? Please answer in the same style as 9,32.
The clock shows 11,36
